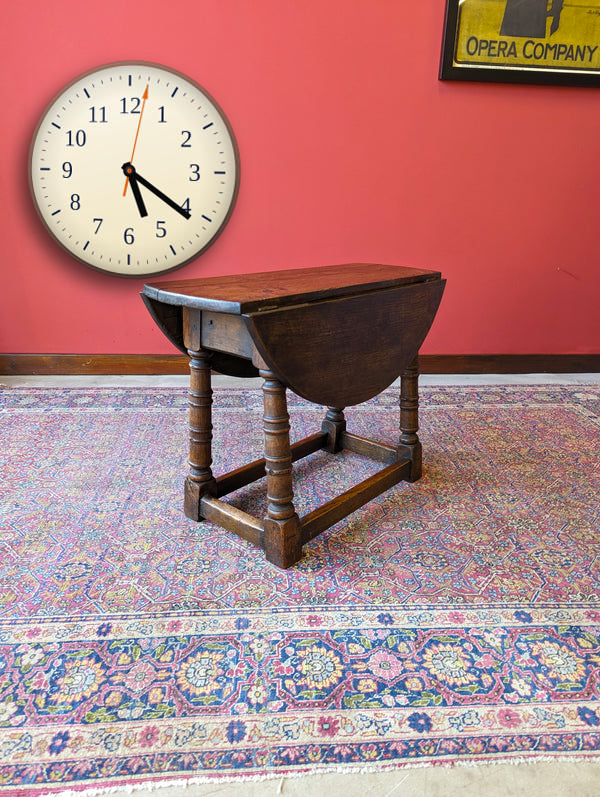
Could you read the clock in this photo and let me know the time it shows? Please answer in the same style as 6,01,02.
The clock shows 5,21,02
